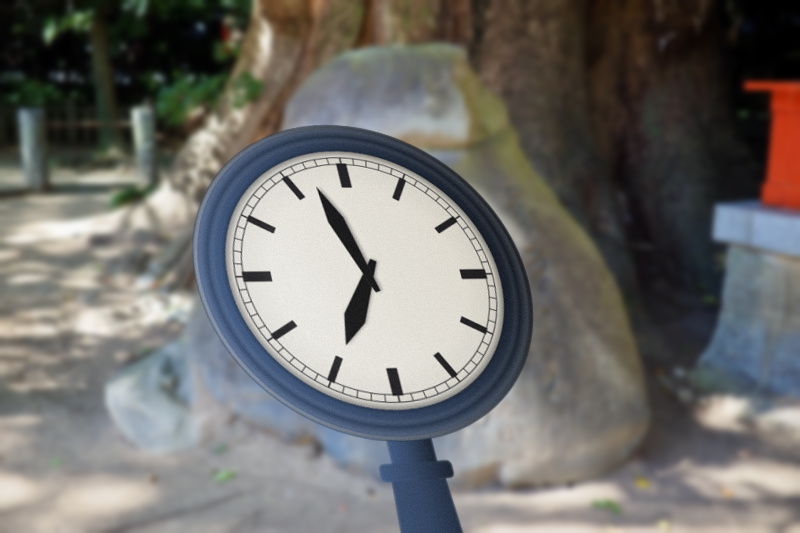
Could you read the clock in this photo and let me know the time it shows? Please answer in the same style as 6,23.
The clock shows 6,57
